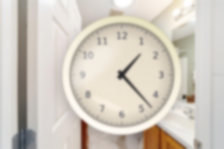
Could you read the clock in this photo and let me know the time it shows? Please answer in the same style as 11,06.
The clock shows 1,23
